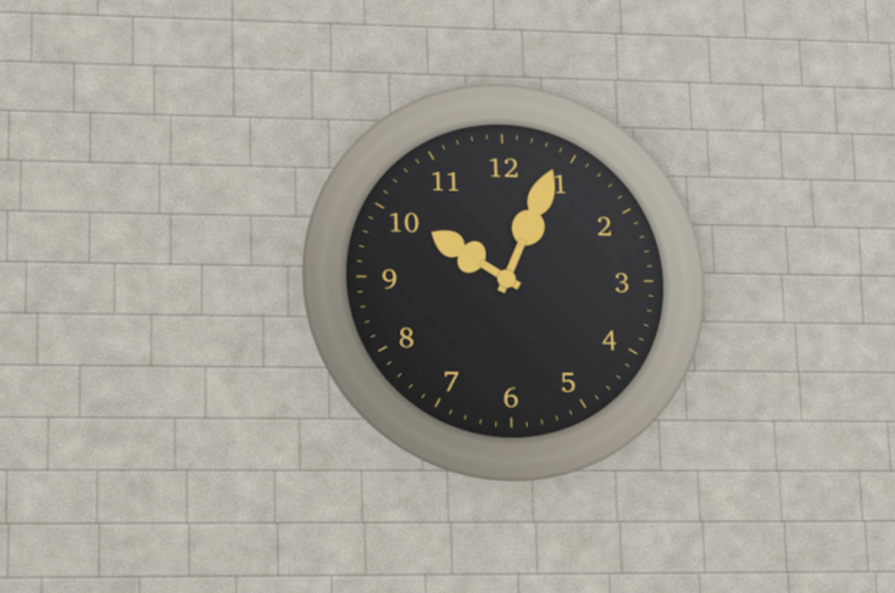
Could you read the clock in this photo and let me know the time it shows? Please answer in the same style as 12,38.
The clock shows 10,04
